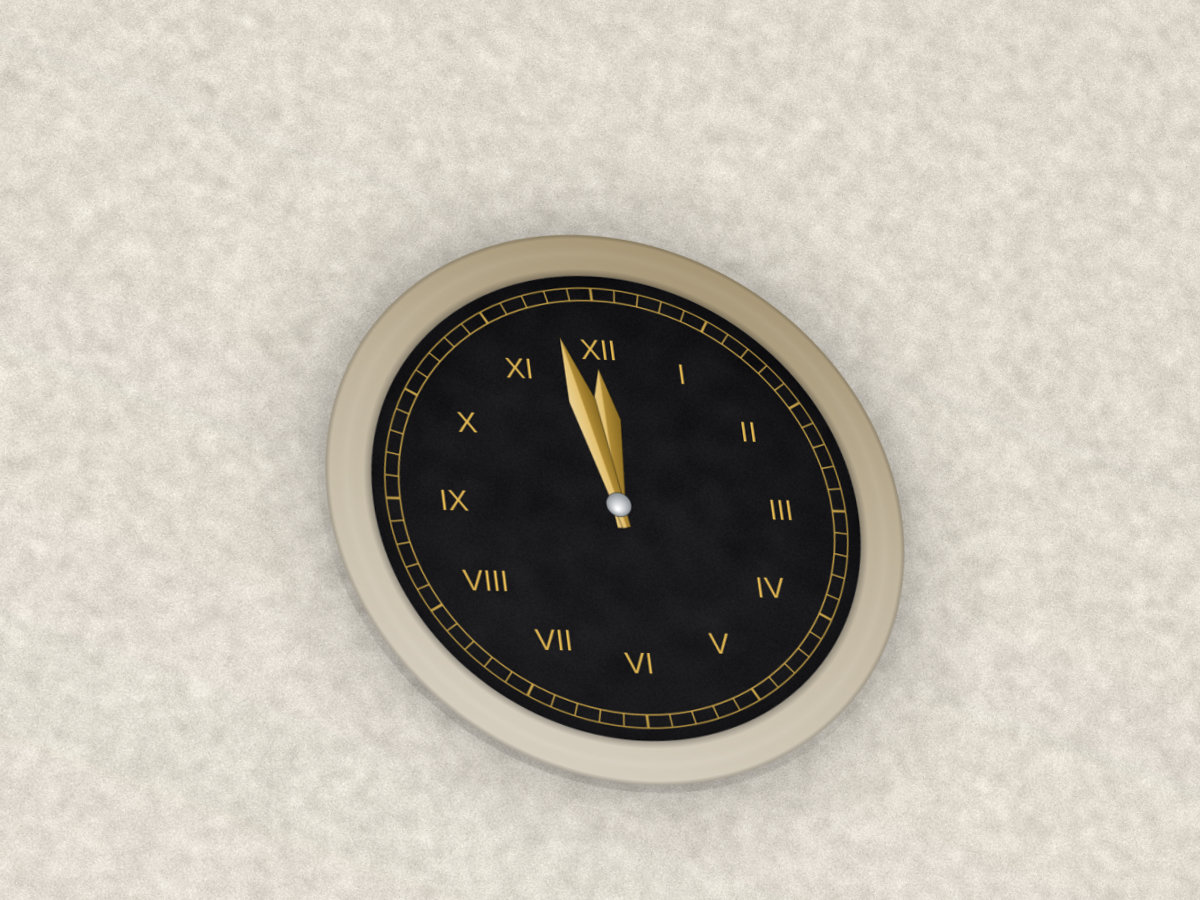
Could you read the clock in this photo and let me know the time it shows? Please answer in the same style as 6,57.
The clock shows 11,58
